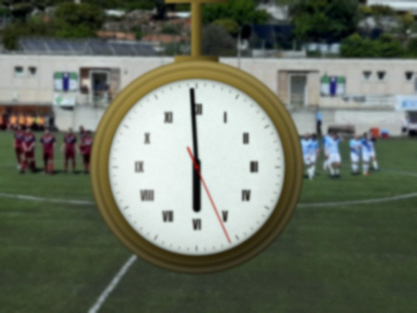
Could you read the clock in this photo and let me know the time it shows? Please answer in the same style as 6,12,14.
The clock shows 5,59,26
